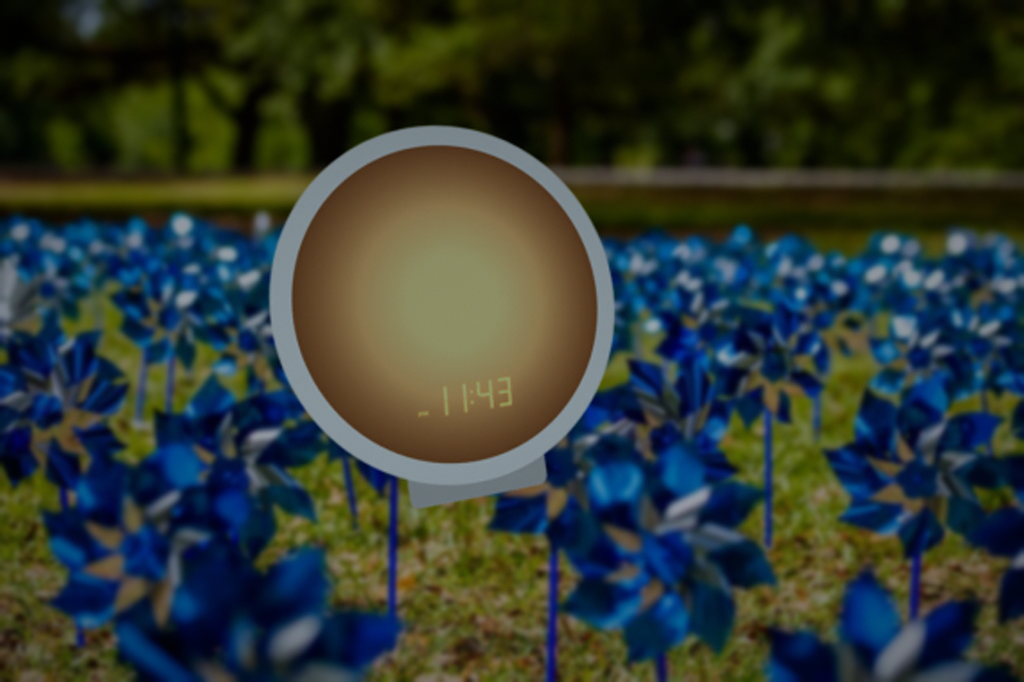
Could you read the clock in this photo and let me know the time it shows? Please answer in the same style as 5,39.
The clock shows 11,43
